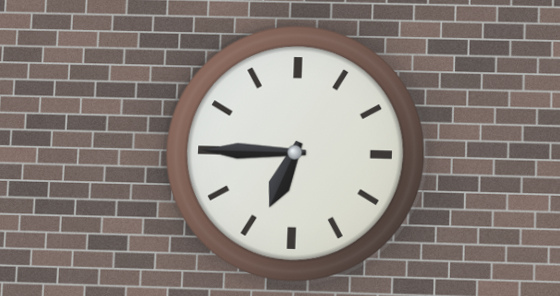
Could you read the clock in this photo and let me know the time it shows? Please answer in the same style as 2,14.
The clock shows 6,45
